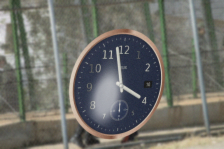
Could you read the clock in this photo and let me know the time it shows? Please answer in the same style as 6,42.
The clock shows 3,58
